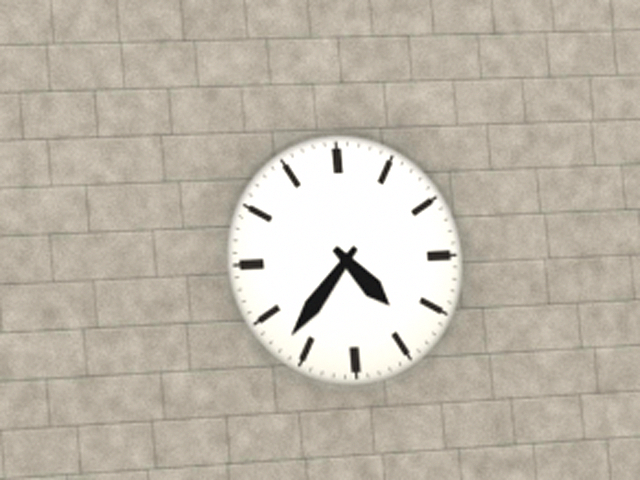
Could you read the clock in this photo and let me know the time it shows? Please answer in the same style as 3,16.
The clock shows 4,37
